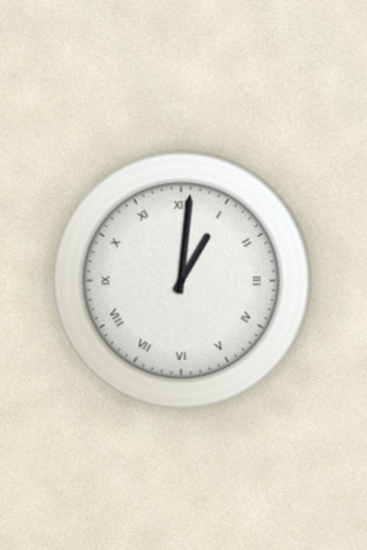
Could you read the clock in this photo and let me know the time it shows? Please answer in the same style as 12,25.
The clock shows 1,01
